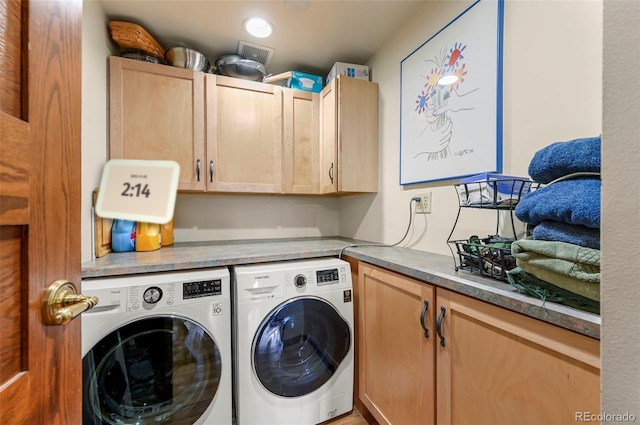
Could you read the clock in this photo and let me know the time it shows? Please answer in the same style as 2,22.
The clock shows 2,14
